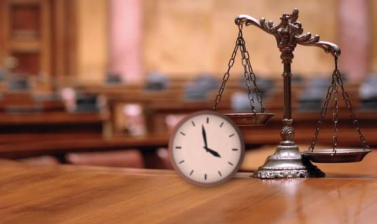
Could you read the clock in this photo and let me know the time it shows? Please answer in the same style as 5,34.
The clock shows 3,58
